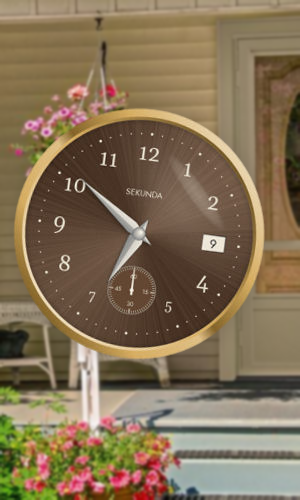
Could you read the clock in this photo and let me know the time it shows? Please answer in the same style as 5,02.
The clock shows 6,51
